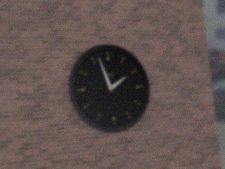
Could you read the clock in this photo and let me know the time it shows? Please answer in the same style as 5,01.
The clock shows 1,57
